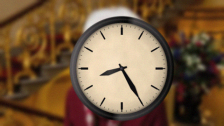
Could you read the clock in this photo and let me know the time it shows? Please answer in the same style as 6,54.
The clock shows 8,25
